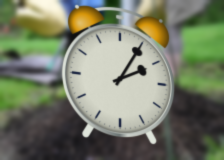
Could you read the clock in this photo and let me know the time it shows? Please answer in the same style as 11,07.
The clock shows 2,05
